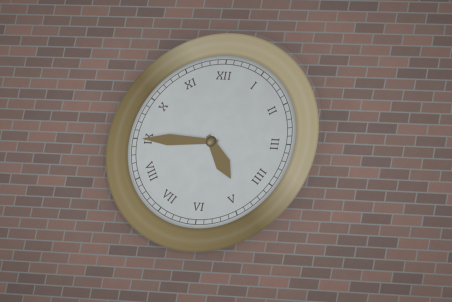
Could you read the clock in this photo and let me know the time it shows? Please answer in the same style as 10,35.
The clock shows 4,45
